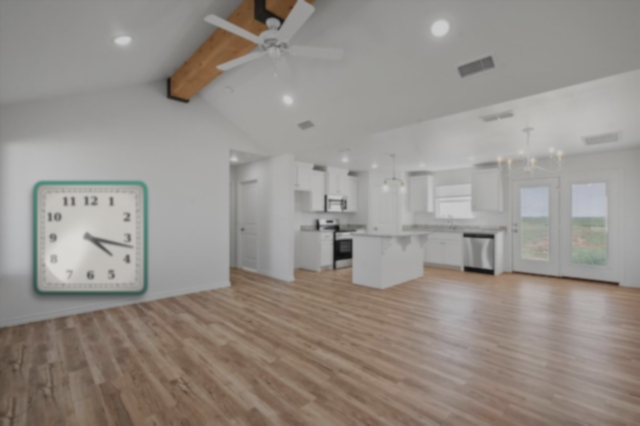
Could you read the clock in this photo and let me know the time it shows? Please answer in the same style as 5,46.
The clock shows 4,17
